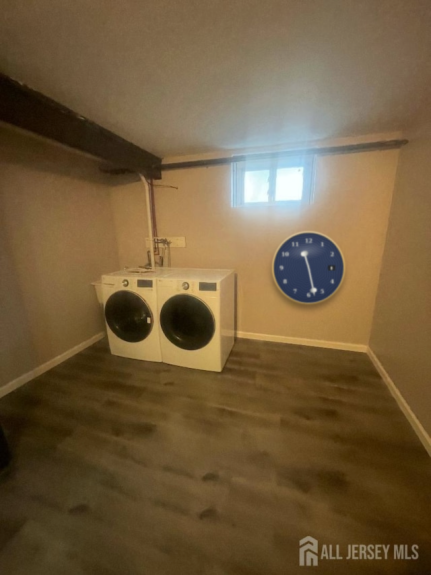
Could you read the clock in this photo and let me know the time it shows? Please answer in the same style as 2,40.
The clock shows 11,28
